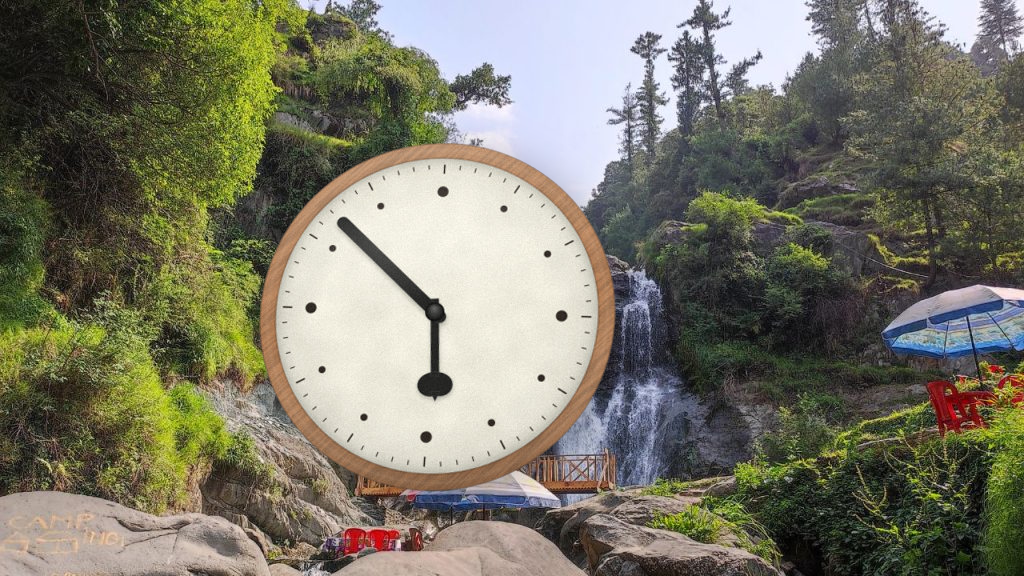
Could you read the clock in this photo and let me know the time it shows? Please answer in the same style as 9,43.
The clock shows 5,52
